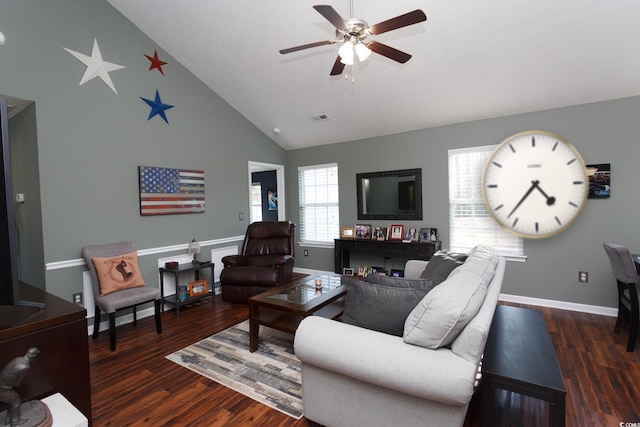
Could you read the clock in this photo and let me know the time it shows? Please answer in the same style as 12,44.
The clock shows 4,37
